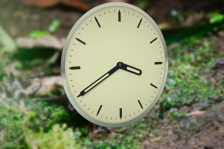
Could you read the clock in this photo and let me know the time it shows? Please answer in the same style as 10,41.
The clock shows 3,40
